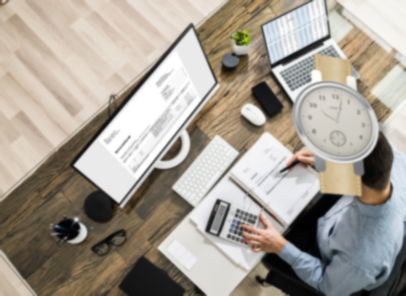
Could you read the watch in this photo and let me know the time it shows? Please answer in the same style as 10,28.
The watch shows 10,02
